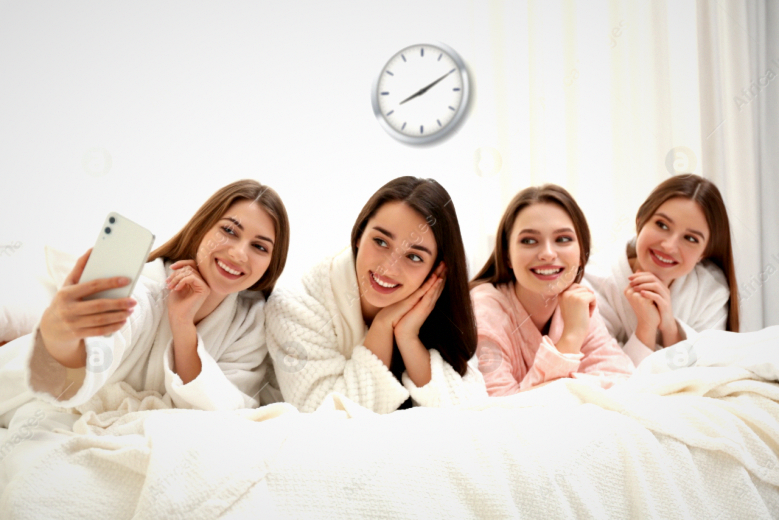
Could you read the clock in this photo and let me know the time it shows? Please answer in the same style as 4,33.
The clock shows 8,10
